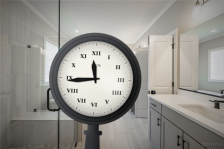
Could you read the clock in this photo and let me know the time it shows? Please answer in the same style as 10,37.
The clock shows 11,44
